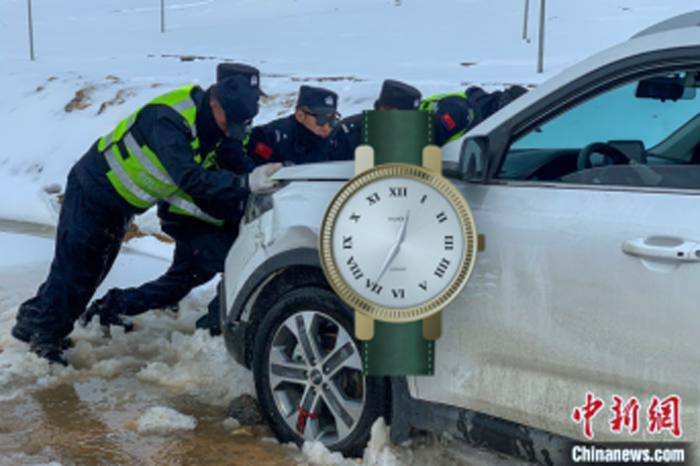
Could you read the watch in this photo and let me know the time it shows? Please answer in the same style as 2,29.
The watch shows 12,35
